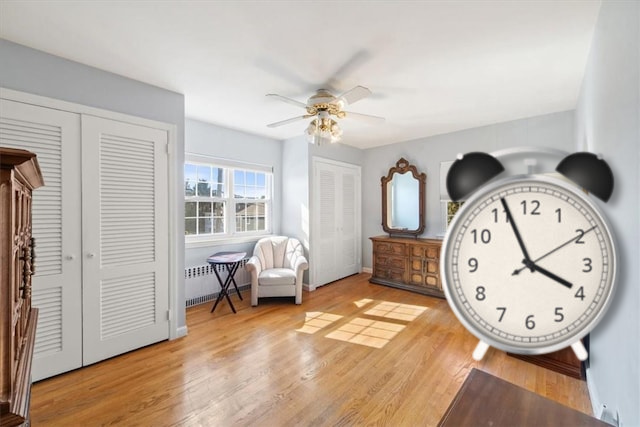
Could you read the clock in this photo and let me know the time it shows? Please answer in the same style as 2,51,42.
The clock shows 3,56,10
